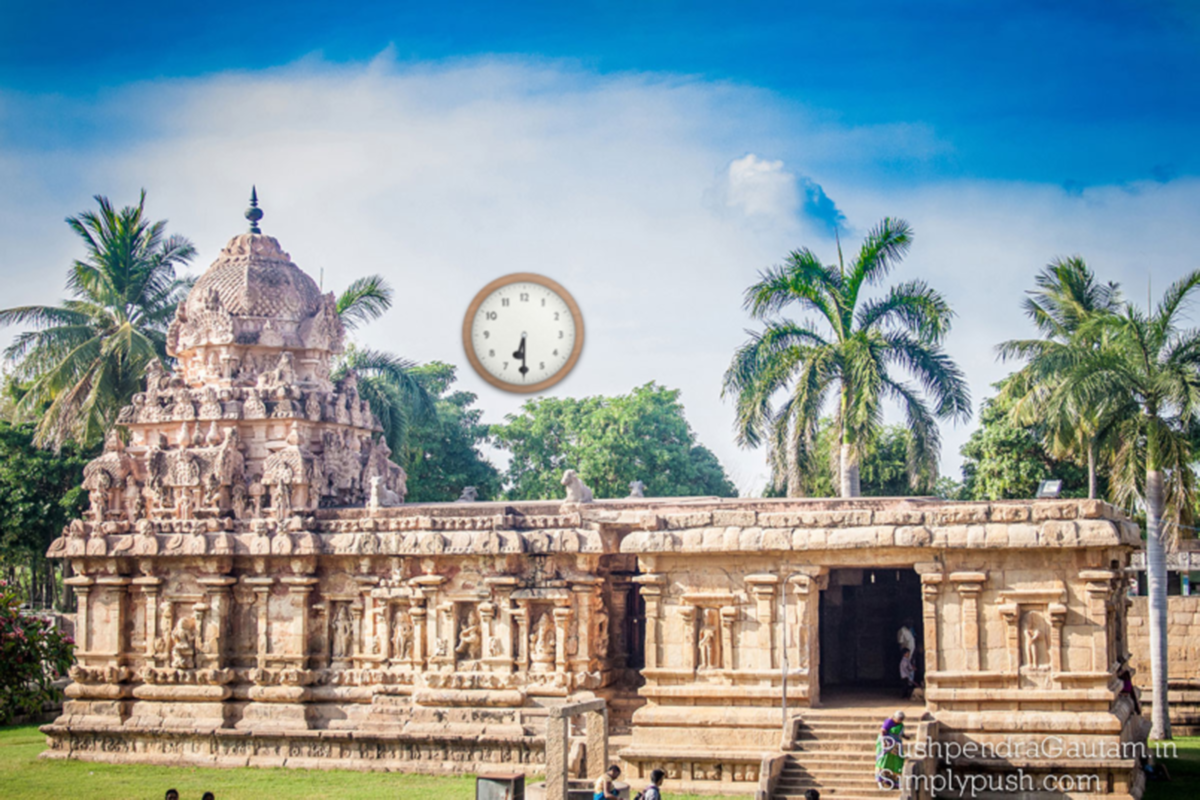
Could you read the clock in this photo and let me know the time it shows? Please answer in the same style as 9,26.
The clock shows 6,30
